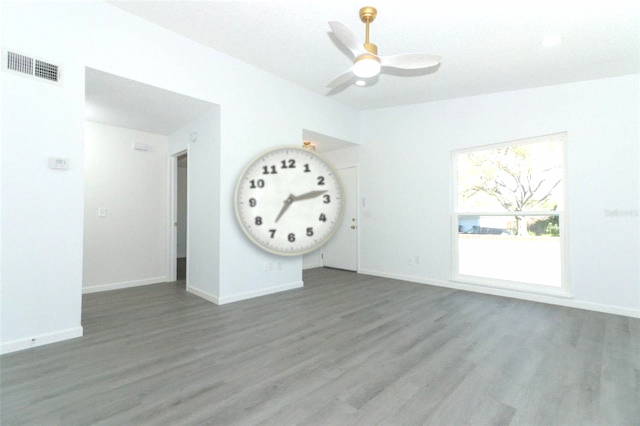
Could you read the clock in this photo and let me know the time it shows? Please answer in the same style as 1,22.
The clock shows 7,13
